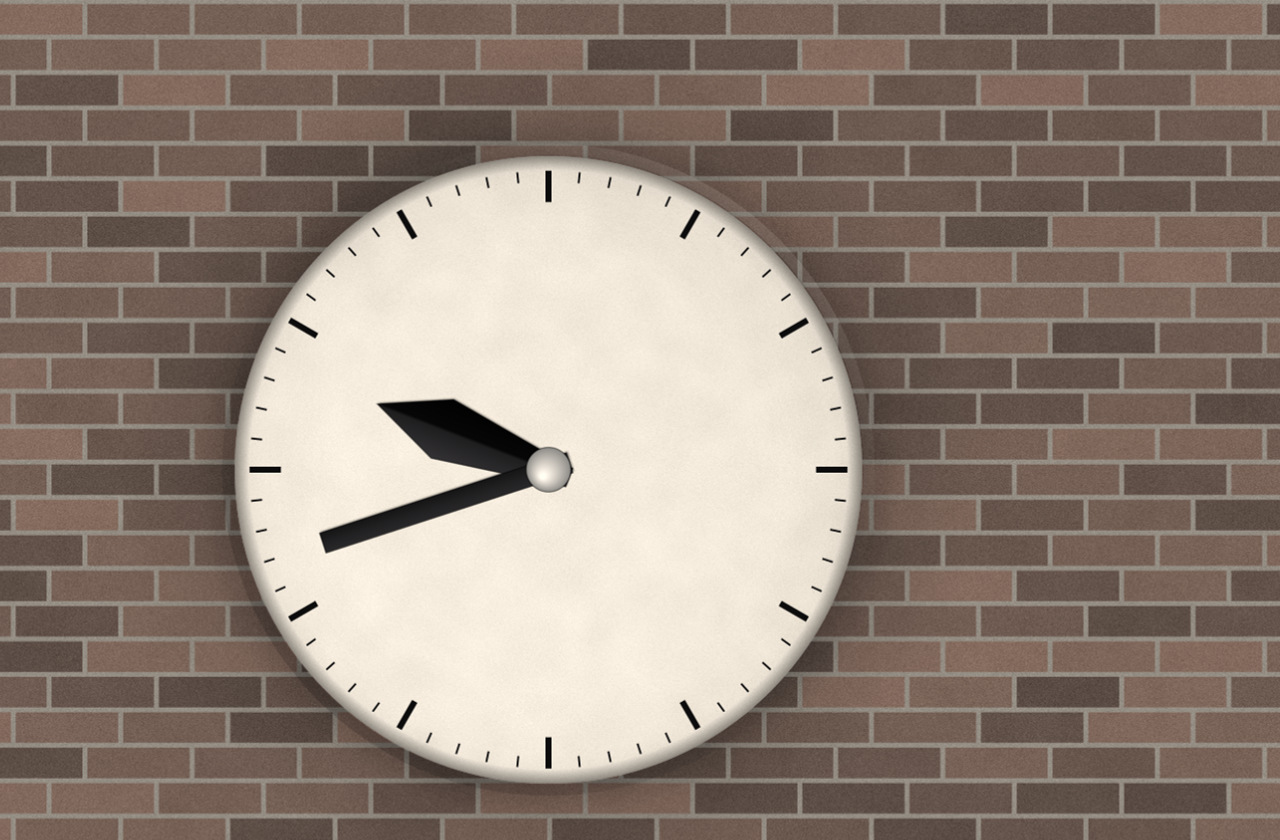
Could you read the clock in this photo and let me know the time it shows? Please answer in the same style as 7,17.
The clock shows 9,42
